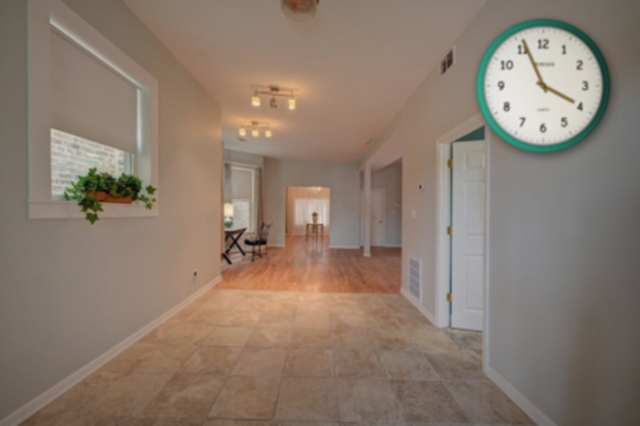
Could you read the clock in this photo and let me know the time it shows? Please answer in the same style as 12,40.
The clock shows 3,56
